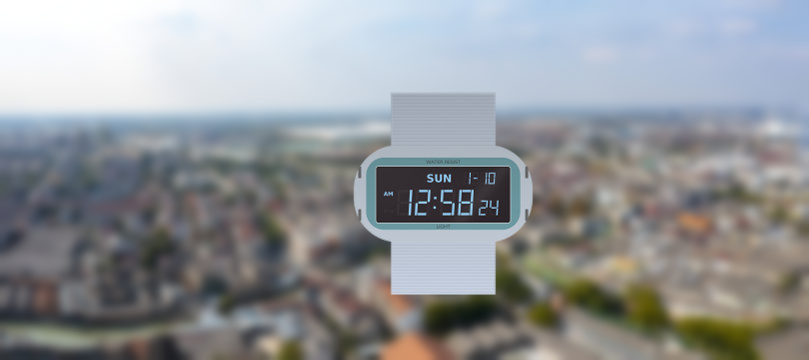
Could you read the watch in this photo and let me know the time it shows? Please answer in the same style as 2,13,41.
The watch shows 12,58,24
